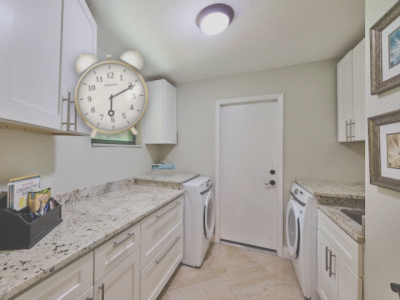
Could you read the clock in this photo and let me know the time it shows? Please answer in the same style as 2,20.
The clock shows 6,11
